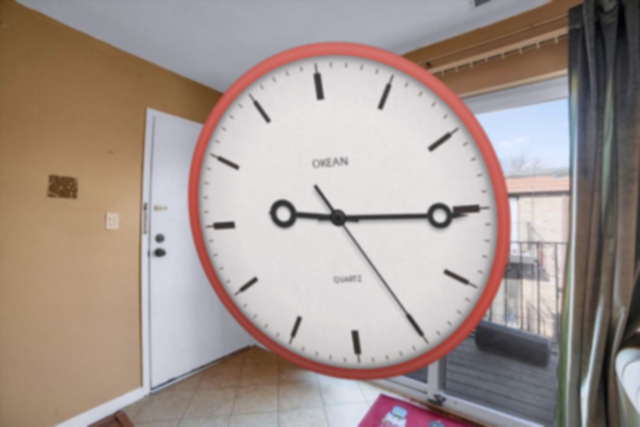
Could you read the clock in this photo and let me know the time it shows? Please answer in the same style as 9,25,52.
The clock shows 9,15,25
